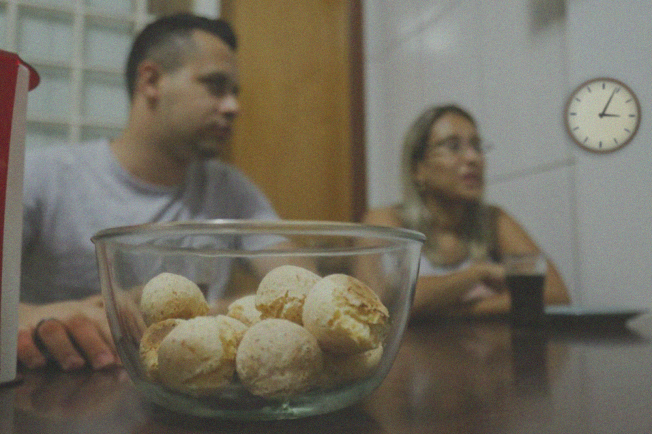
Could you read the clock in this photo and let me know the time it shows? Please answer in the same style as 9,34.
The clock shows 3,04
